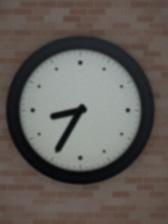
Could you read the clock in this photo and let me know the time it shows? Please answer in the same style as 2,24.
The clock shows 8,35
